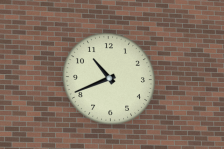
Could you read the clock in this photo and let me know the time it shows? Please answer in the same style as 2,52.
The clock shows 10,41
